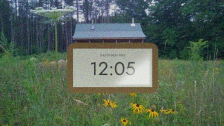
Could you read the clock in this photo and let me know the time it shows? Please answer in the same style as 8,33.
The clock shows 12,05
